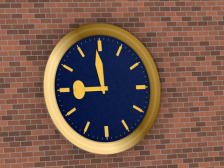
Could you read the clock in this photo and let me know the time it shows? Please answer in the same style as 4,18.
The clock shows 8,59
